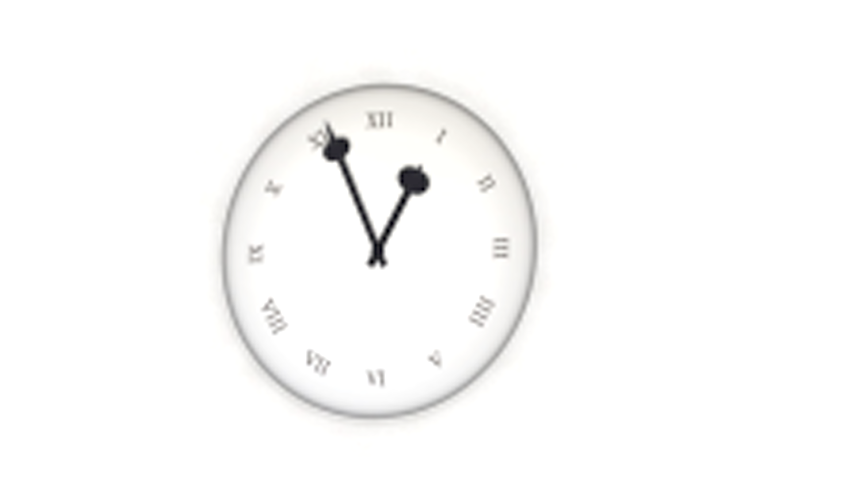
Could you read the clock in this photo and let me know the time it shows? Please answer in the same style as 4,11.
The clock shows 12,56
